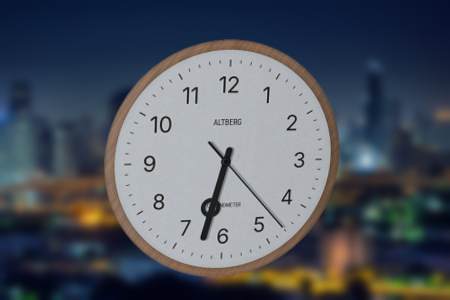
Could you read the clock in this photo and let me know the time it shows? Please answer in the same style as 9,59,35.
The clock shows 6,32,23
